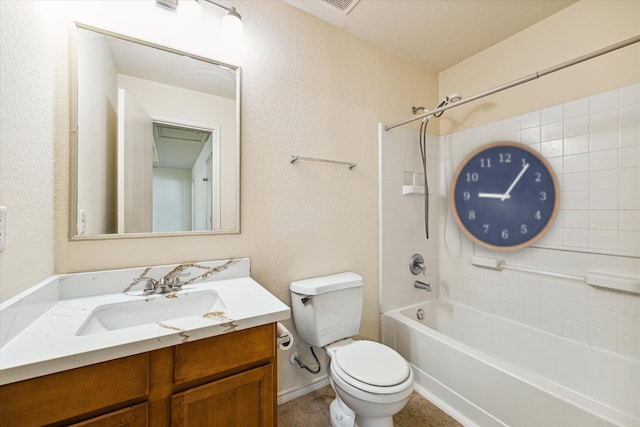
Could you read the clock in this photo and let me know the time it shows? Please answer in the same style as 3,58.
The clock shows 9,06
